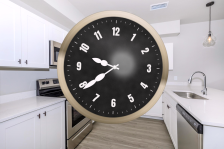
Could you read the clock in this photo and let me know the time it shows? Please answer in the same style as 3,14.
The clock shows 9,39
